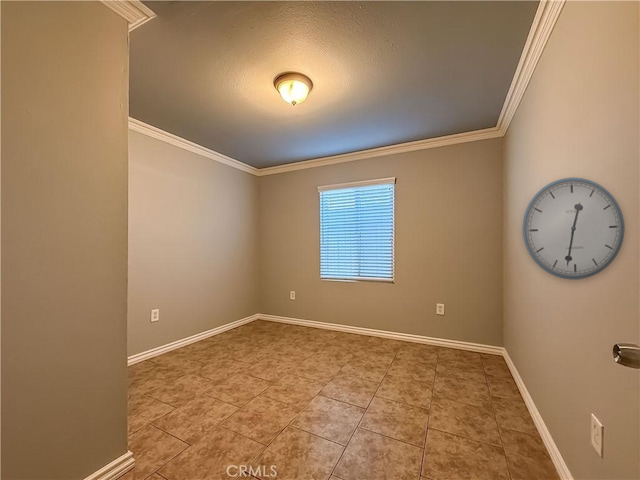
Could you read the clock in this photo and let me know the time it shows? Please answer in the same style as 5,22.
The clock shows 12,32
